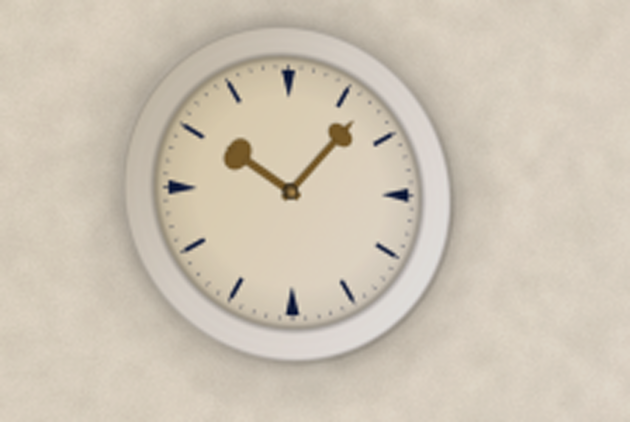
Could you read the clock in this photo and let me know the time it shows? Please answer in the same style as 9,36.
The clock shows 10,07
